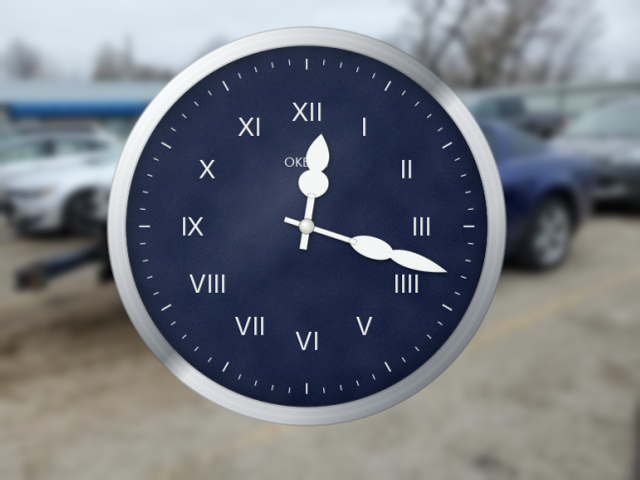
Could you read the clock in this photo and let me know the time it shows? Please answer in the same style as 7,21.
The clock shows 12,18
